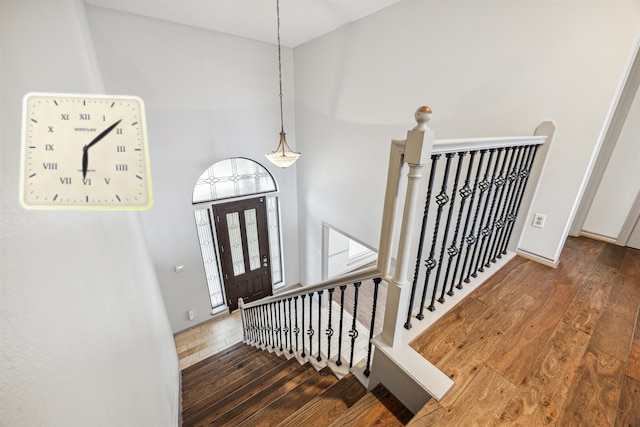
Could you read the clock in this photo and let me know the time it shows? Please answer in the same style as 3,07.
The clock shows 6,08
